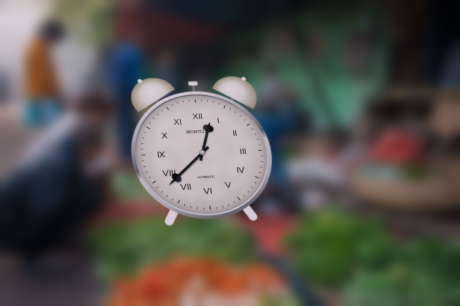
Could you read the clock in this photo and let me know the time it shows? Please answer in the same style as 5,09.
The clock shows 12,38
